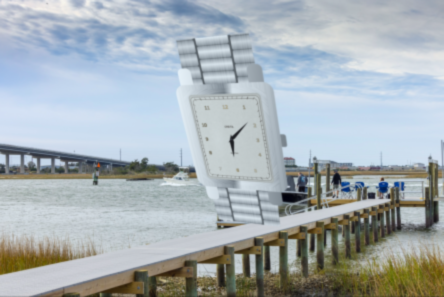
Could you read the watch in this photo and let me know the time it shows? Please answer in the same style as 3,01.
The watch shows 6,08
